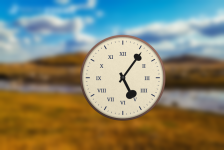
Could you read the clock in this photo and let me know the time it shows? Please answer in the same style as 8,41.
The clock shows 5,06
